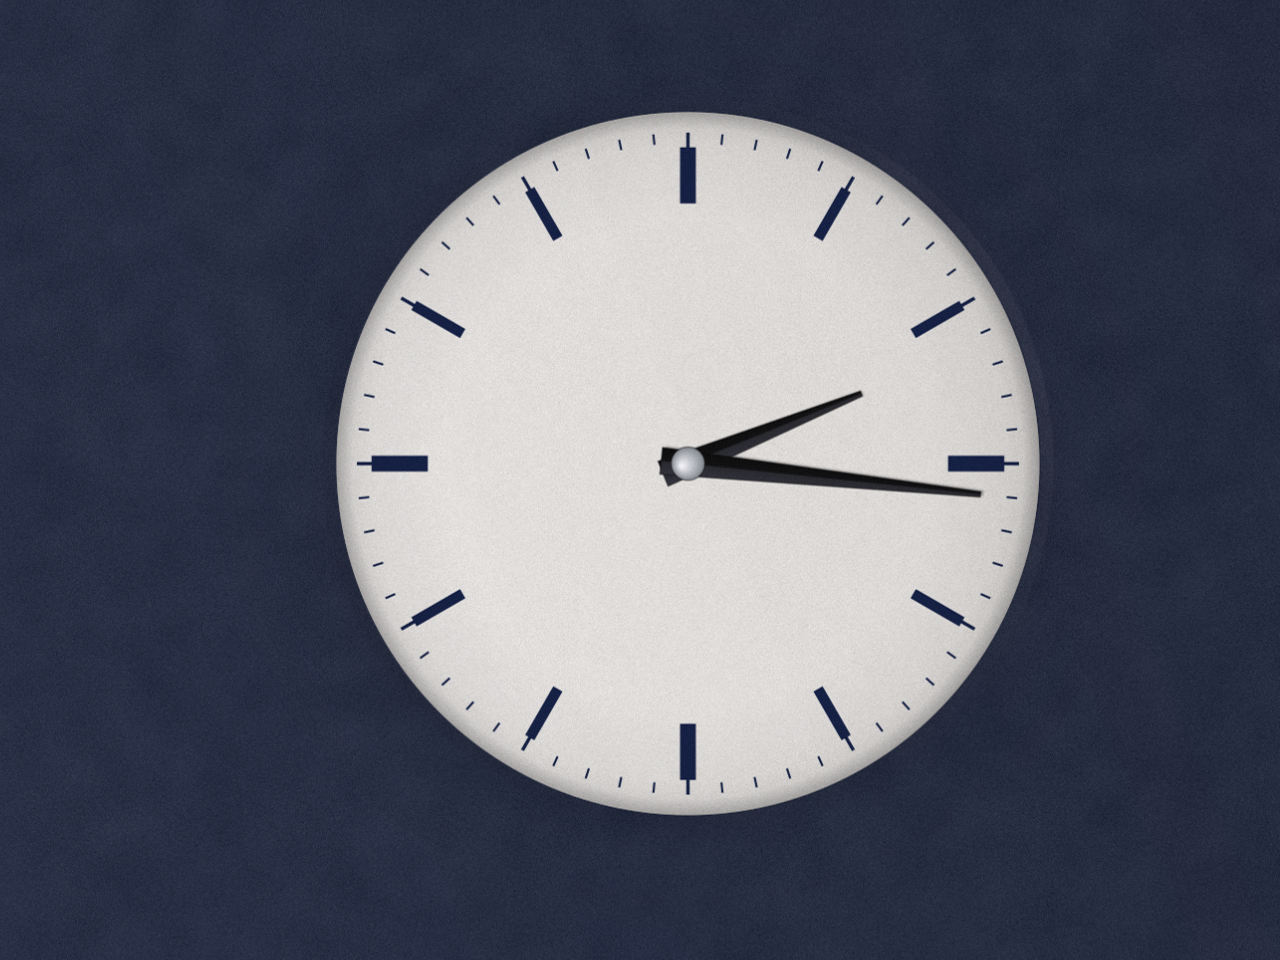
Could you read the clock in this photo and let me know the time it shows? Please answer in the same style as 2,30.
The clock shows 2,16
